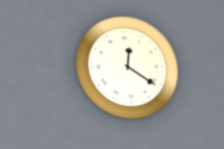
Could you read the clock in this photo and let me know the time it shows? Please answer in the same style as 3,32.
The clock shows 12,21
